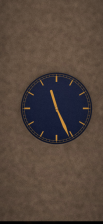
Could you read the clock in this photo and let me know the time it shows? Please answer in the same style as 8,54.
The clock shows 11,26
